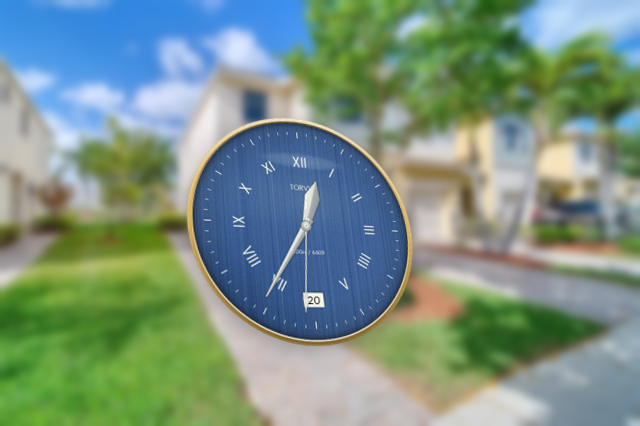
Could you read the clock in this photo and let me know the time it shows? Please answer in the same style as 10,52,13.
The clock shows 12,35,31
